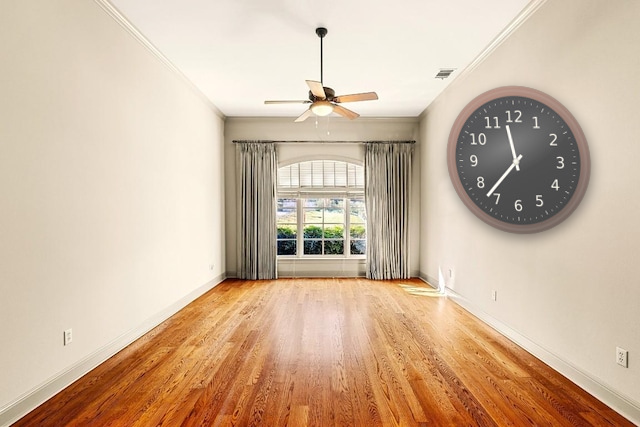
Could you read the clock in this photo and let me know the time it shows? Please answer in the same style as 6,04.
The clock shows 11,37
